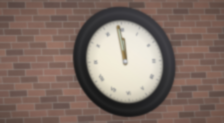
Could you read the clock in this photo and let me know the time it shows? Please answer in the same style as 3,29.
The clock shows 11,59
